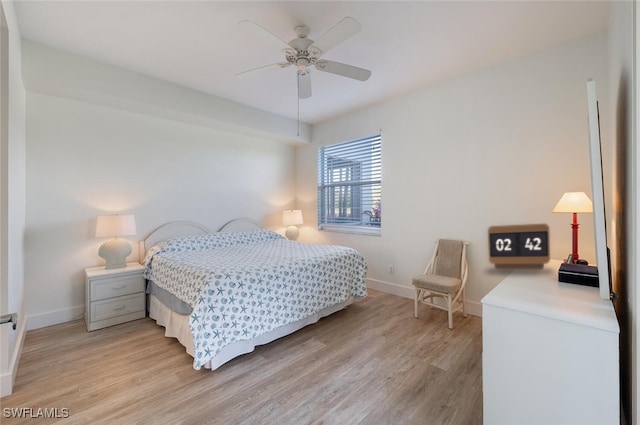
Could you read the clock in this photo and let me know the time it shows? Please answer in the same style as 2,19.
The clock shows 2,42
